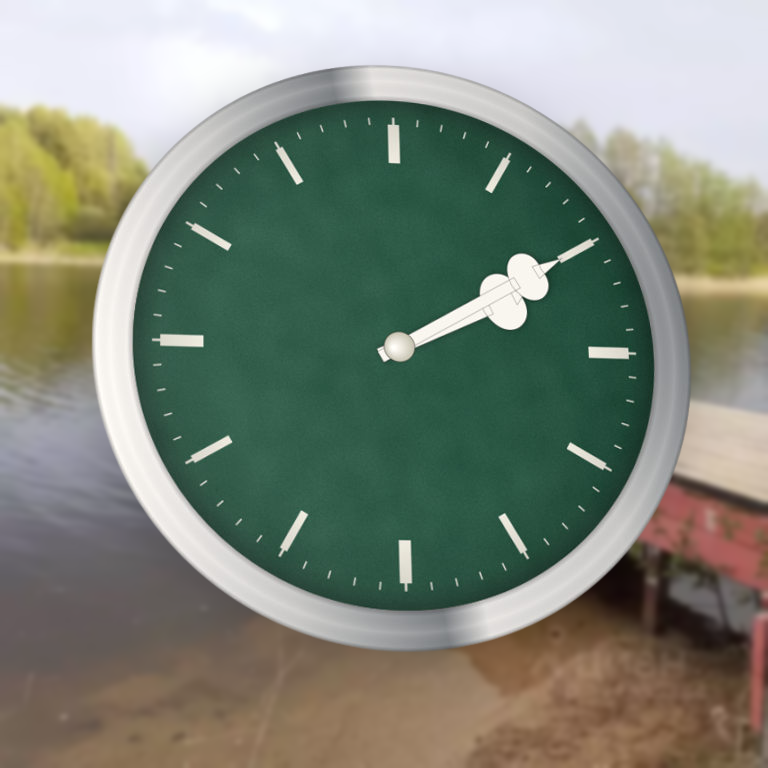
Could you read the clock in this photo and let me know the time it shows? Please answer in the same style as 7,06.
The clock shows 2,10
